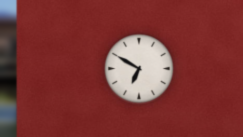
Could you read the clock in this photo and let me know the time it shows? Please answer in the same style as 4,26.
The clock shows 6,50
